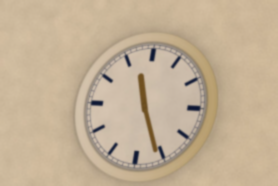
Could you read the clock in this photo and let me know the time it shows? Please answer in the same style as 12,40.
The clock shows 11,26
